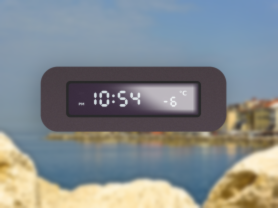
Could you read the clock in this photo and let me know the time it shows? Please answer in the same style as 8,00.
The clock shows 10,54
